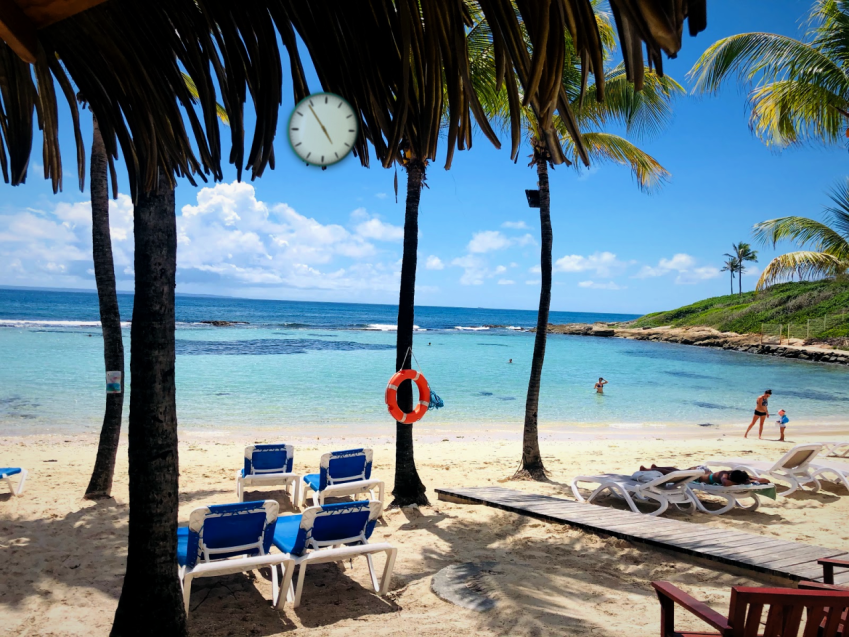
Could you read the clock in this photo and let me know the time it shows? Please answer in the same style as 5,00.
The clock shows 4,54
